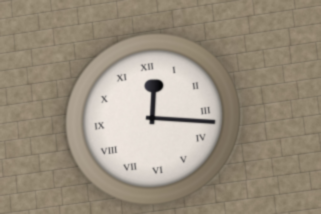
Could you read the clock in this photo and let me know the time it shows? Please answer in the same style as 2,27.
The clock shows 12,17
